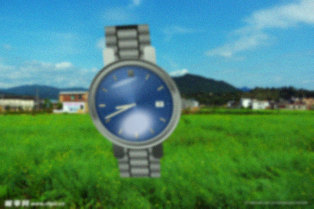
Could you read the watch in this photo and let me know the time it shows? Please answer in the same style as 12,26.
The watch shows 8,41
